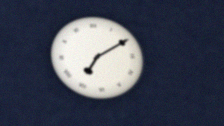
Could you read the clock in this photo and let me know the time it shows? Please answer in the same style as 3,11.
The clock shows 7,10
